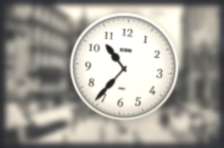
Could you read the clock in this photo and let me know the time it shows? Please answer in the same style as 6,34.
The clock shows 10,36
